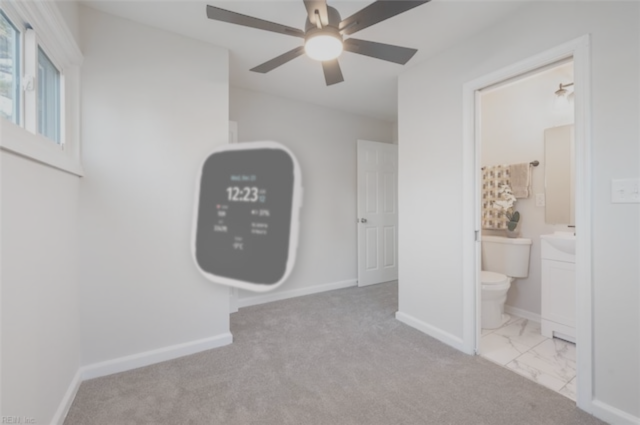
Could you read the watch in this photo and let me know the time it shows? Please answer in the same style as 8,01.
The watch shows 12,23
